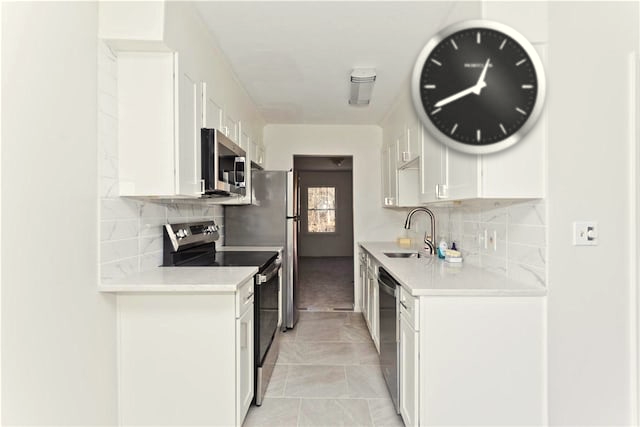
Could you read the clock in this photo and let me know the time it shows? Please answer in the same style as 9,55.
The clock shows 12,41
